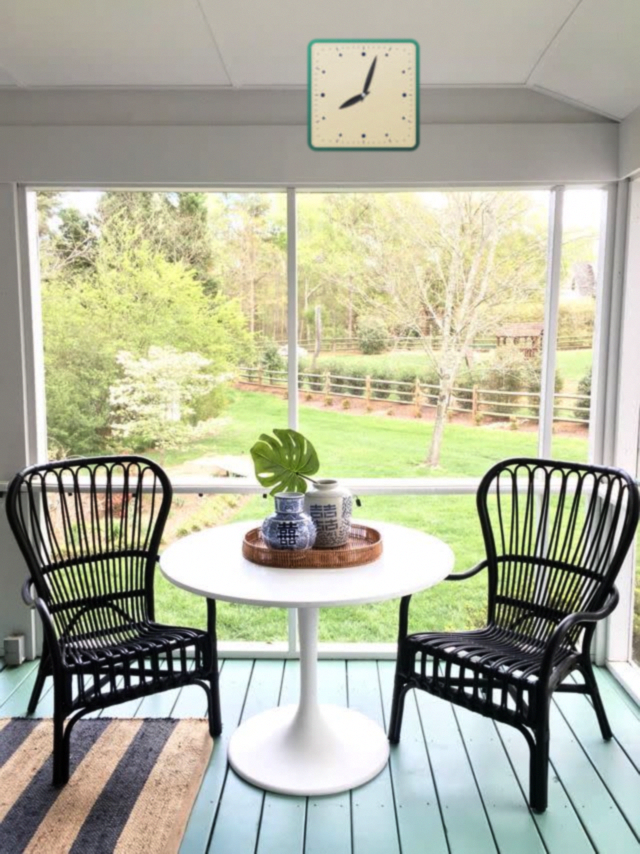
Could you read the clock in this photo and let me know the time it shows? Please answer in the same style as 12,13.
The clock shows 8,03
